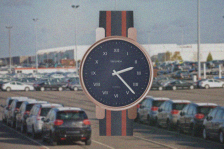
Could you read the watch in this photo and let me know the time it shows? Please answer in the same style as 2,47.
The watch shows 2,23
